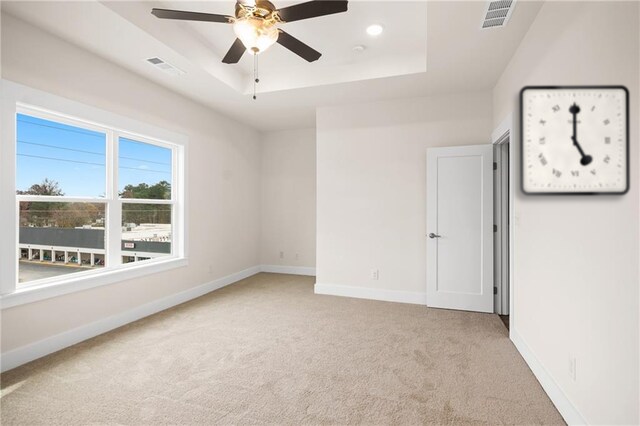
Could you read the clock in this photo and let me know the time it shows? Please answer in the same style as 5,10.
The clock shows 5,00
